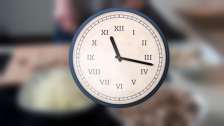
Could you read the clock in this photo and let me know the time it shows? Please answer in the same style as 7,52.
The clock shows 11,17
